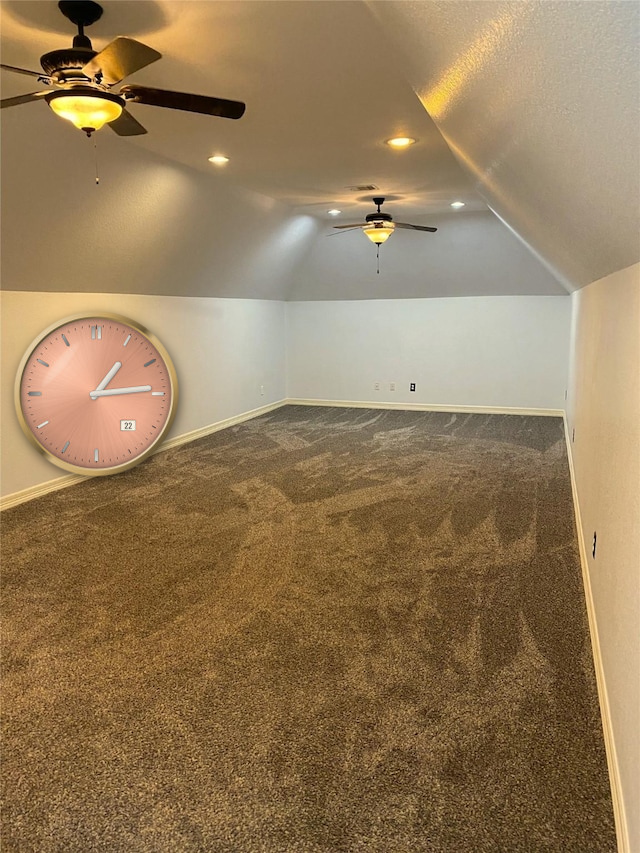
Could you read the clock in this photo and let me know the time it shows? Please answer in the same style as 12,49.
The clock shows 1,14
